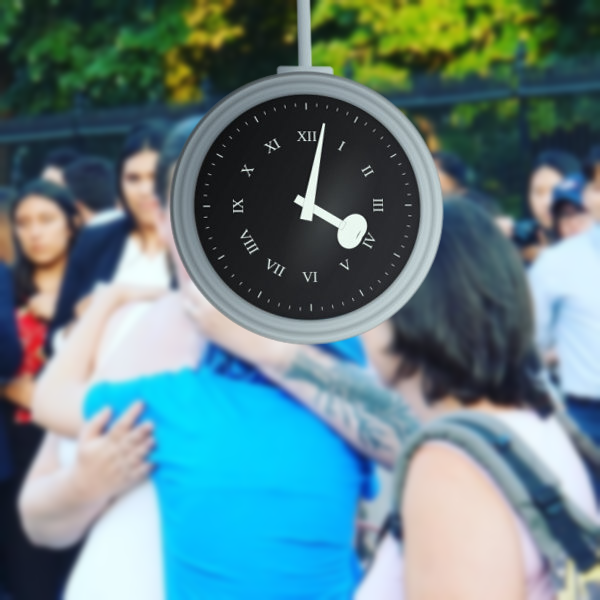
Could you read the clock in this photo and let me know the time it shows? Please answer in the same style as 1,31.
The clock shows 4,02
